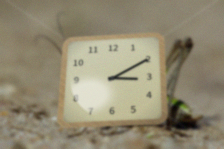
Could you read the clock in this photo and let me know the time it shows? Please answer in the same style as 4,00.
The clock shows 3,10
